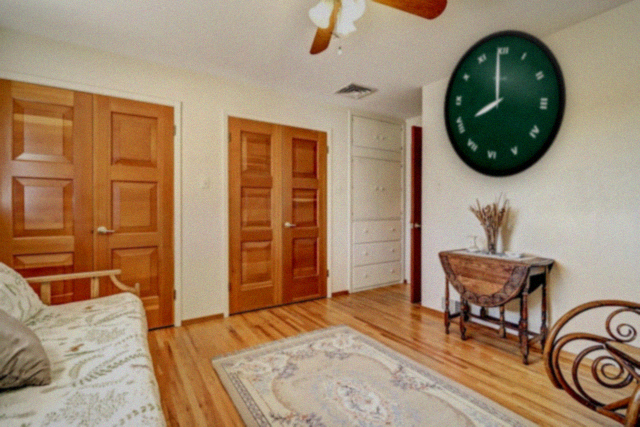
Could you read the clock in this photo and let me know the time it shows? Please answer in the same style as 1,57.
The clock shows 7,59
